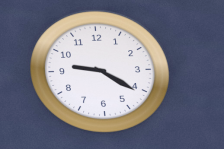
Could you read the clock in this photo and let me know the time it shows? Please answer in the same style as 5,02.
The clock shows 9,21
